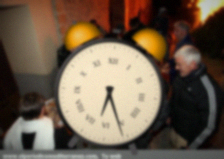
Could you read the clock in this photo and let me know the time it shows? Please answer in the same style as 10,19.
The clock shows 6,26
